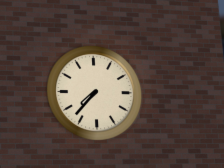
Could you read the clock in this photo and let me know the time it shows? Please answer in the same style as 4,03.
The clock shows 7,37
